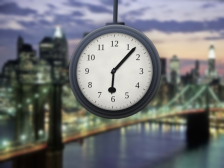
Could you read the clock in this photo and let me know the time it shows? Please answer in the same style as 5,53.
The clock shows 6,07
